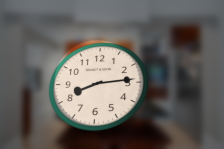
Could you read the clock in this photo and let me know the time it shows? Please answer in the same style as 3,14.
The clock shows 8,14
